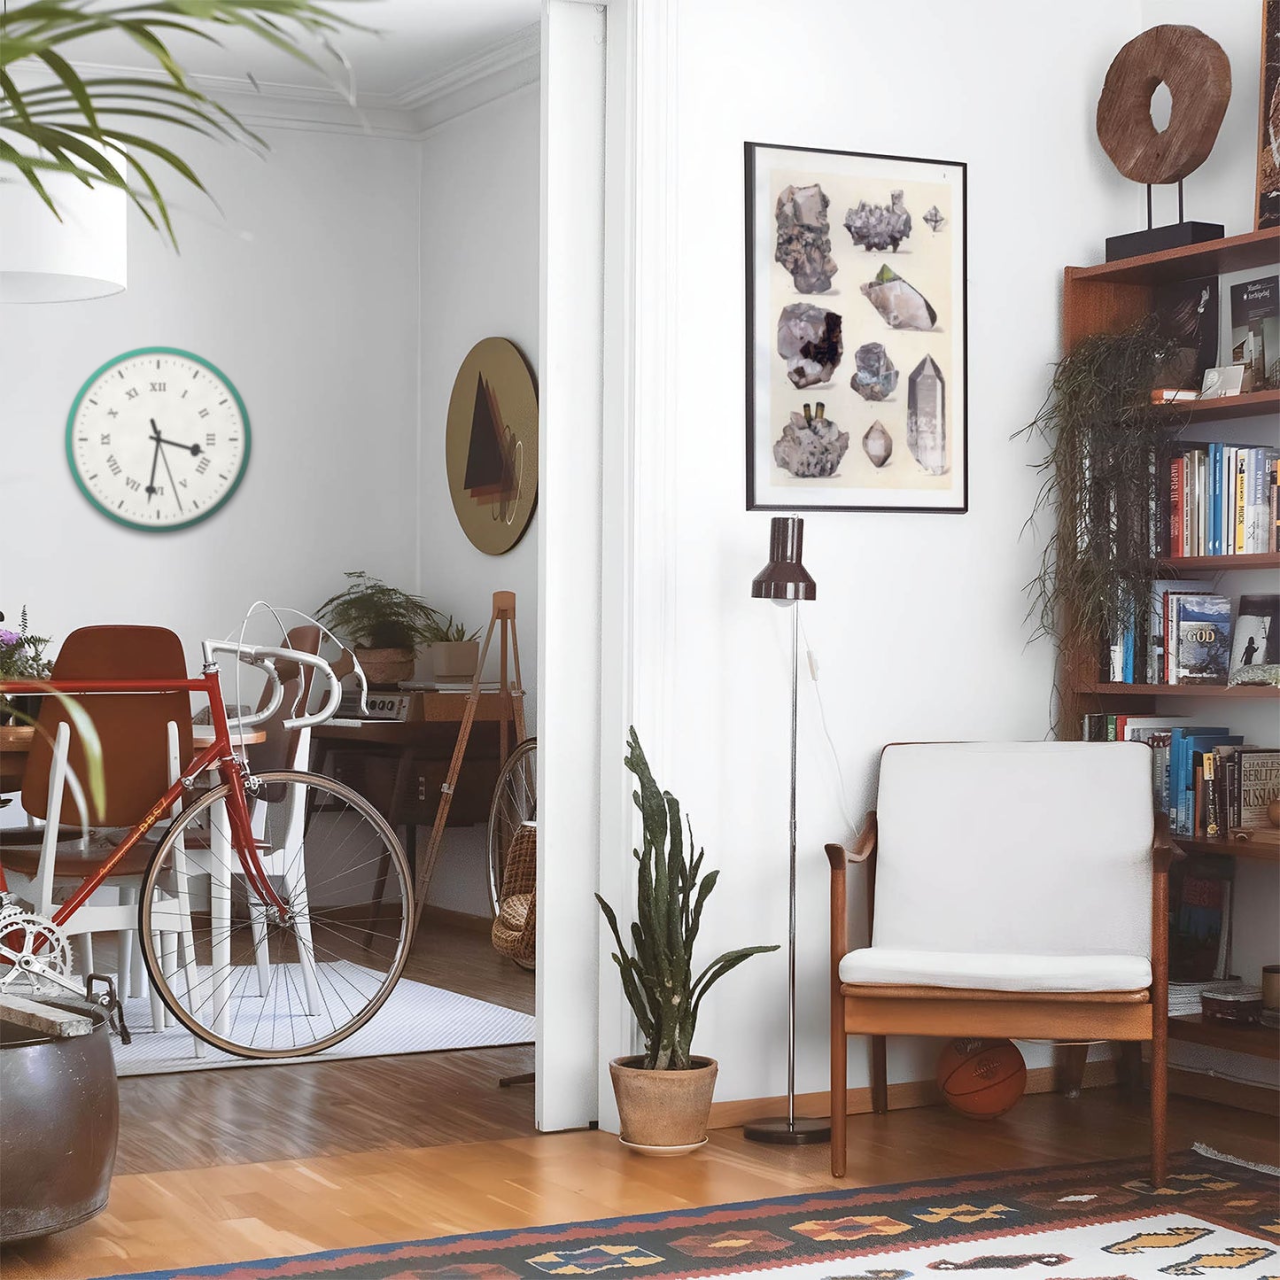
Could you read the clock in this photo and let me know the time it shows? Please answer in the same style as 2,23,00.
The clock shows 3,31,27
